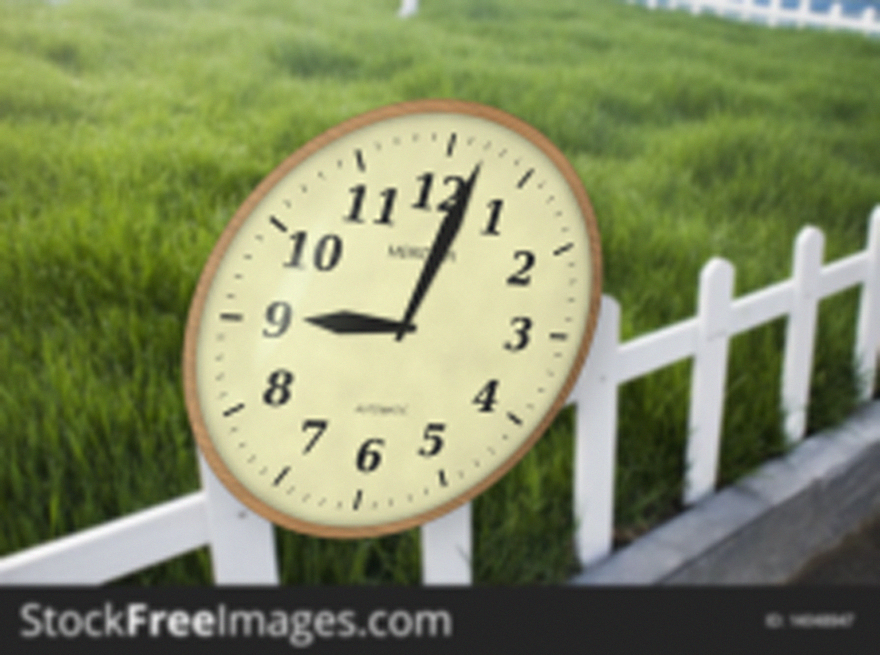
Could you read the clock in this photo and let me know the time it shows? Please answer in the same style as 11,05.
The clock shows 9,02
